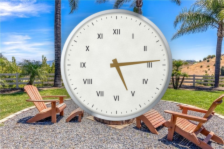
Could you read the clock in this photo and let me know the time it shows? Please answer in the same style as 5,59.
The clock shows 5,14
